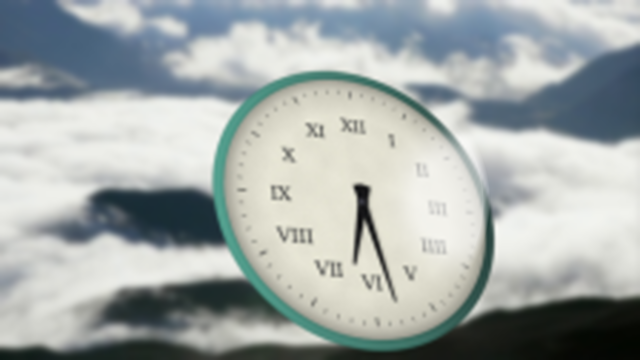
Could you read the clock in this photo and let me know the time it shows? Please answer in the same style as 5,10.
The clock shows 6,28
